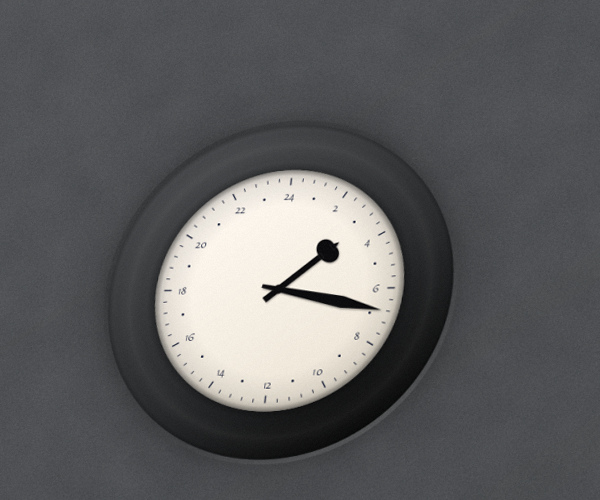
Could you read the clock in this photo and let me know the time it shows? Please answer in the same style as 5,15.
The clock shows 3,17
